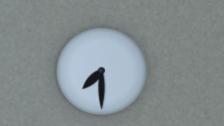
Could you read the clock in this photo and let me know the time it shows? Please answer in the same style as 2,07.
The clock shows 7,30
